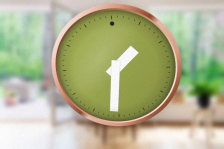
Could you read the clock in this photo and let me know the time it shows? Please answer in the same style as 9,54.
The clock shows 1,31
